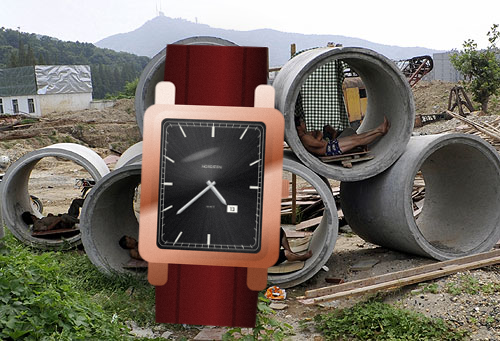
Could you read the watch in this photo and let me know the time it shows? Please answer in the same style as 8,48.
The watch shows 4,38
